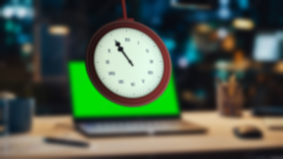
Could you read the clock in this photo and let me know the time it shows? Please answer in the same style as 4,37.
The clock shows 10,55
